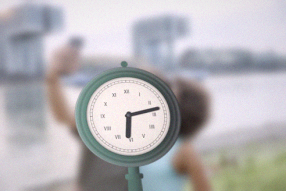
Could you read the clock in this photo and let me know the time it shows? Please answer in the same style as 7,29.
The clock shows 6,13
